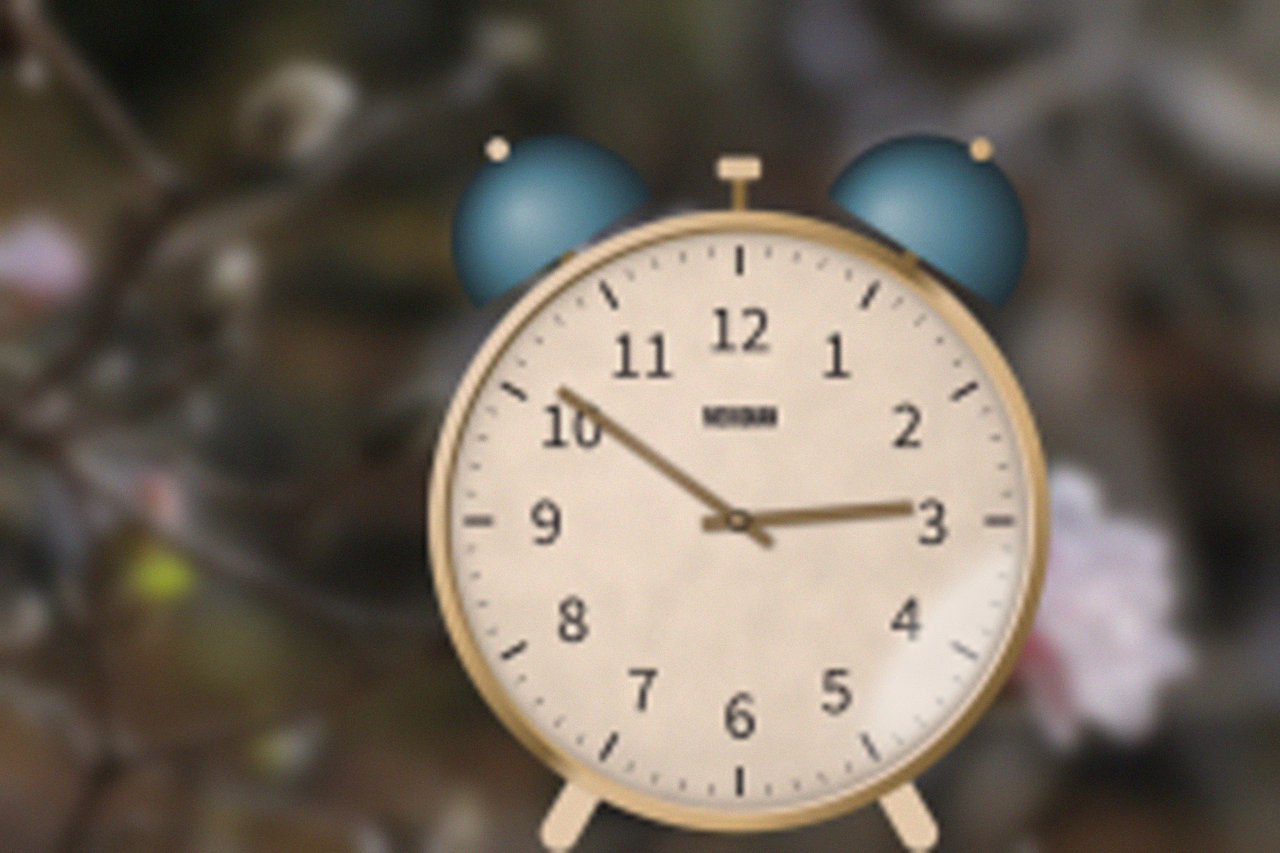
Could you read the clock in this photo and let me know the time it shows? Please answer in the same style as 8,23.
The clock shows 2,51
